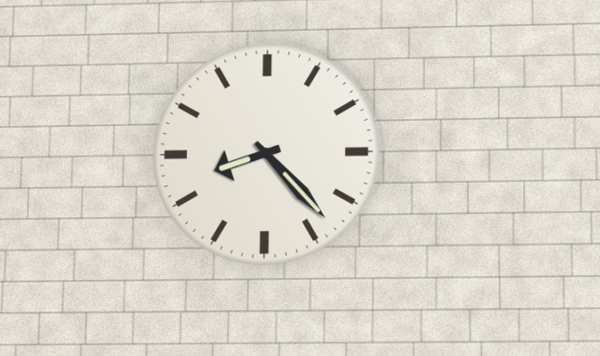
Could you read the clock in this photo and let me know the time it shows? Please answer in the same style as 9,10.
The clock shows 8,23
